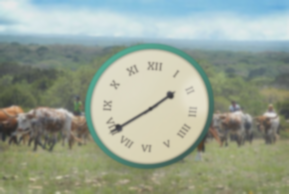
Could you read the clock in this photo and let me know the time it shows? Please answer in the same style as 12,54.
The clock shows 1,39
